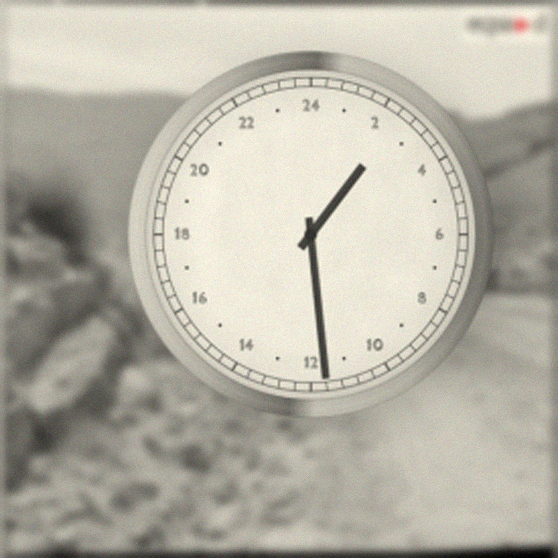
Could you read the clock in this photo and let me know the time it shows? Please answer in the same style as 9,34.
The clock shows 2,29
